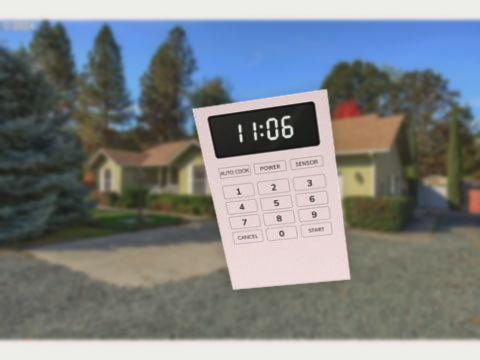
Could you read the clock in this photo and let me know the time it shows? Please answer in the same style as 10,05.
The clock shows 11,06
